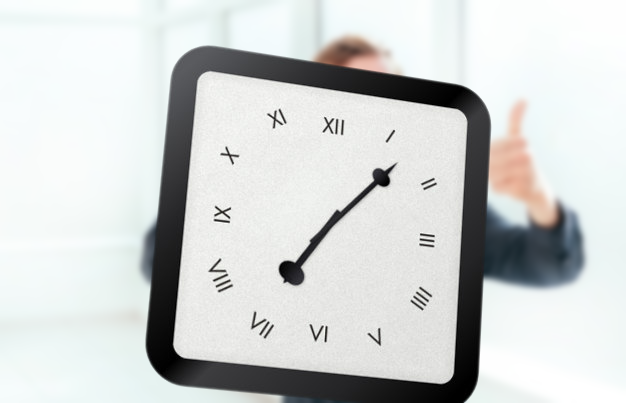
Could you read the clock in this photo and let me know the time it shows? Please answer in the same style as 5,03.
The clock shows 7,07
